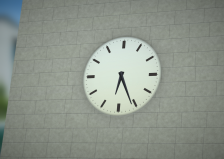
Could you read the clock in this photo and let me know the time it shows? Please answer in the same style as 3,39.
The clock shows 6,26
